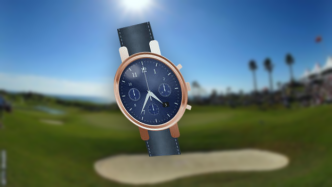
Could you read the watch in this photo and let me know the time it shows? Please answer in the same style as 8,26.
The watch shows 4,36
